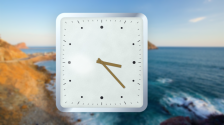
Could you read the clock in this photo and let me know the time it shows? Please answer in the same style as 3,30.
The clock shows 3,23
